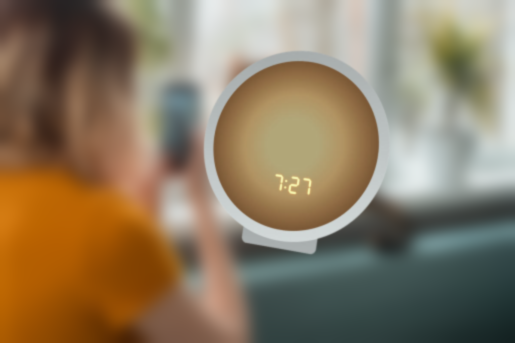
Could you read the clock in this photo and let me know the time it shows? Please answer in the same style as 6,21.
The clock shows 7,27
